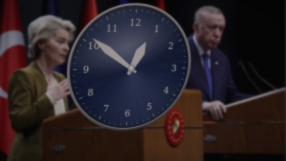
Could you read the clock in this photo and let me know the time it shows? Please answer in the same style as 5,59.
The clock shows 12,51
